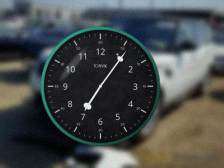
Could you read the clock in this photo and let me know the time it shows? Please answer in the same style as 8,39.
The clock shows 7,06
